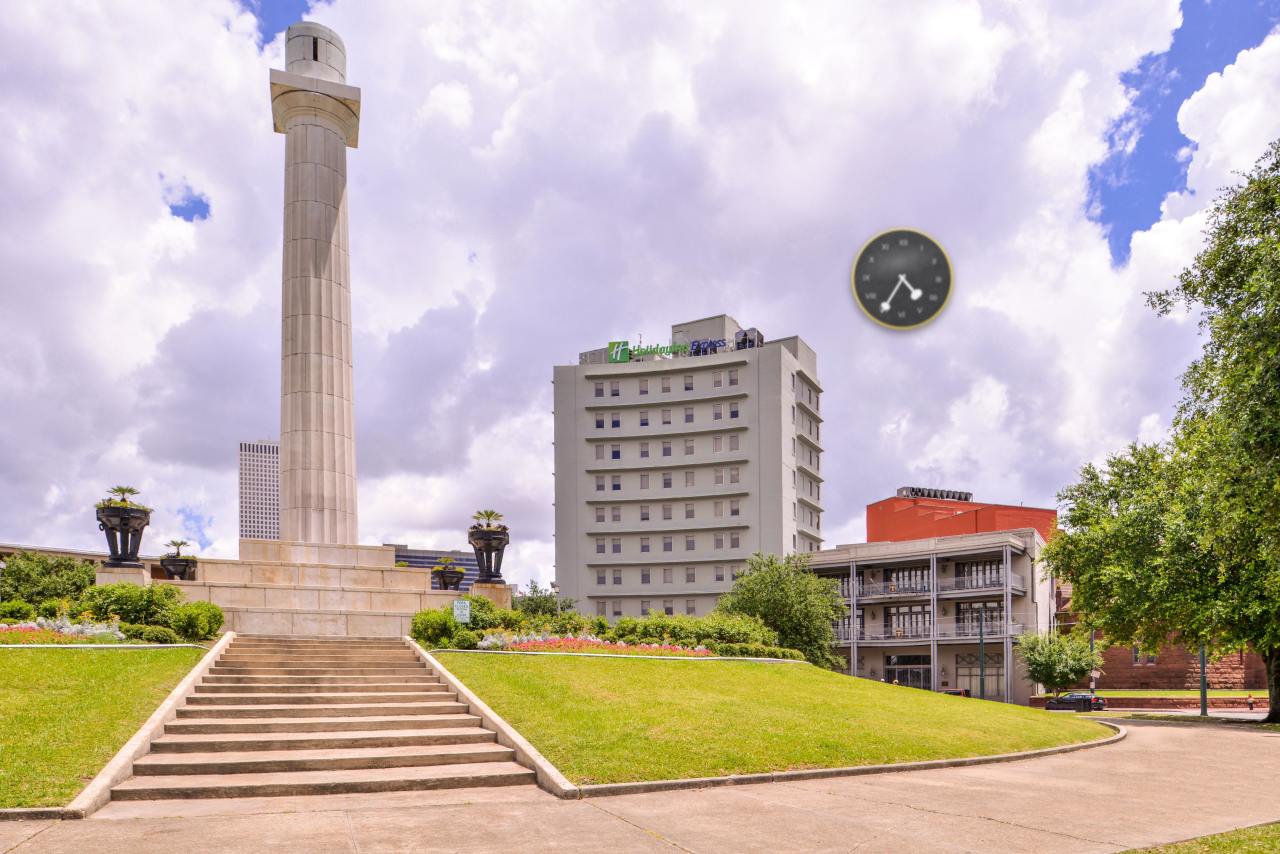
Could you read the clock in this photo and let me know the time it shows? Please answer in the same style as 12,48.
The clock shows 4,35
